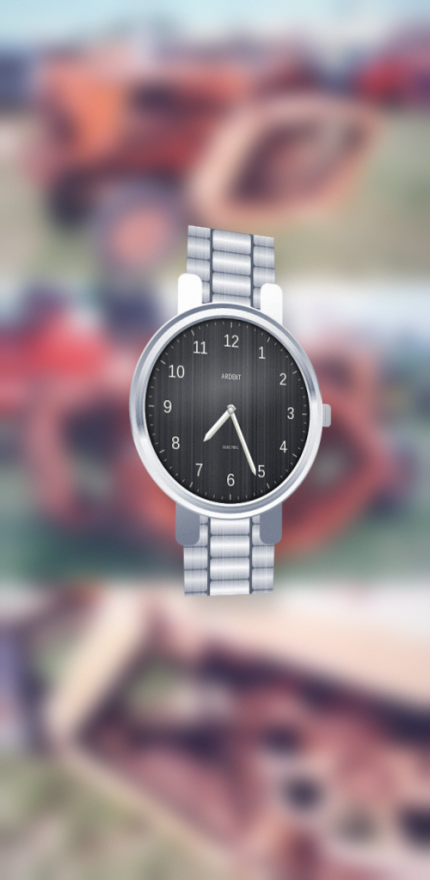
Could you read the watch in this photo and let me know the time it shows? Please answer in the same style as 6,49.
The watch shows 7,26
